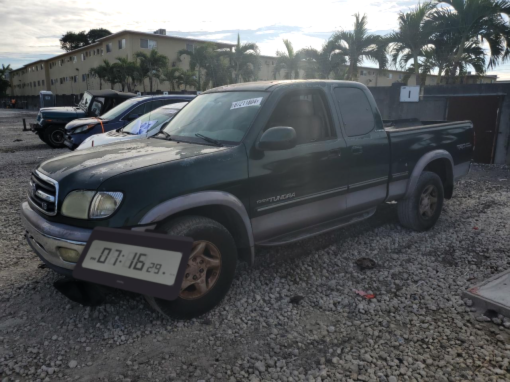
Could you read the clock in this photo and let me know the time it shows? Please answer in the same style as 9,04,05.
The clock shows 7,16,29
